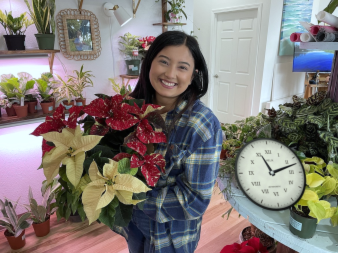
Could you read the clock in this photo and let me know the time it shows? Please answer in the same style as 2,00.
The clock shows 11,12
